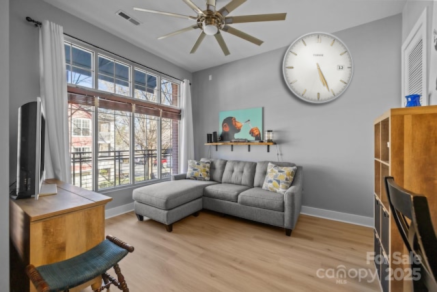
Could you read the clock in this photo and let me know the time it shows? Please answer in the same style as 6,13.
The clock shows 5,26
